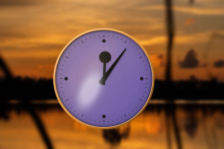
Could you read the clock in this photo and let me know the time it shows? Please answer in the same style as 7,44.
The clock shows 12,06
